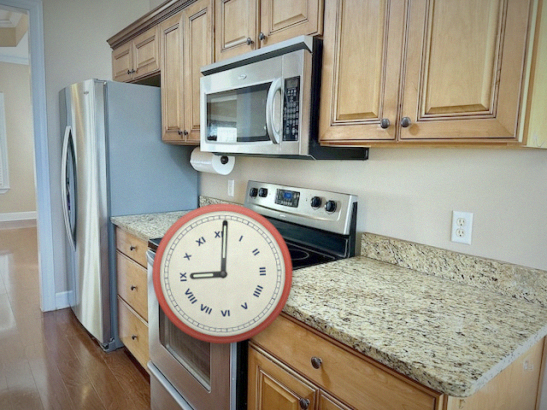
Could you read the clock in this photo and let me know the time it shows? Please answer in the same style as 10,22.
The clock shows 9,01
